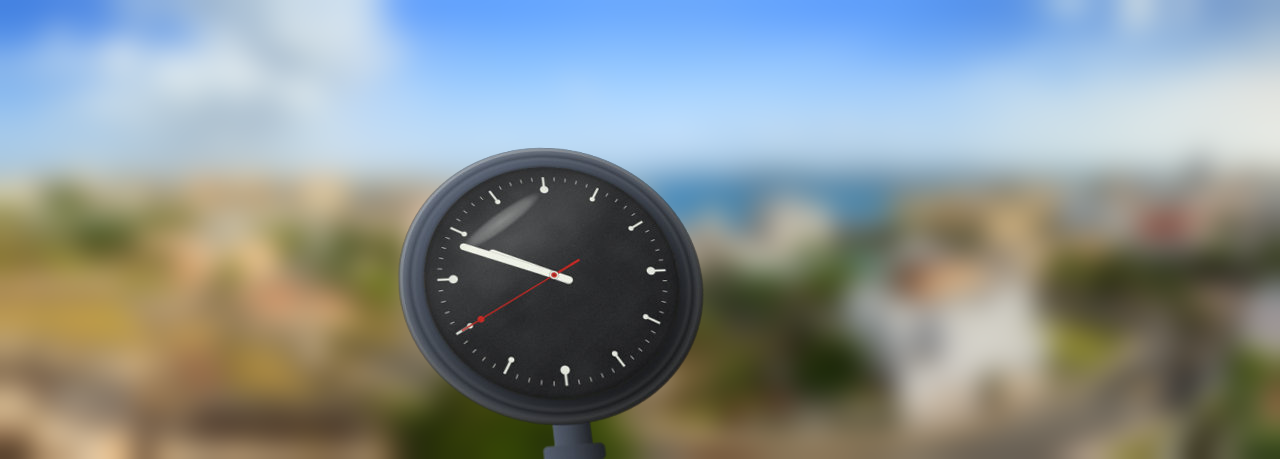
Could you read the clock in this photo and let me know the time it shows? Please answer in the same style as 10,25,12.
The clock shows 9,48,40
